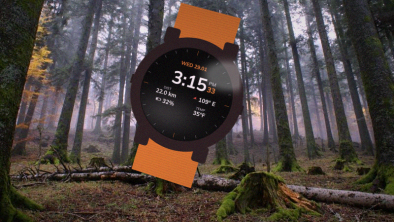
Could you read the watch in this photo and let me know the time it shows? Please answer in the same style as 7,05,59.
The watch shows 3,15,33
